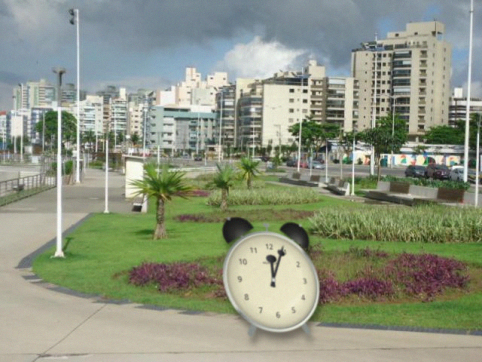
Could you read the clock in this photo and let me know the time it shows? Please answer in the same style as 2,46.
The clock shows 12,04
